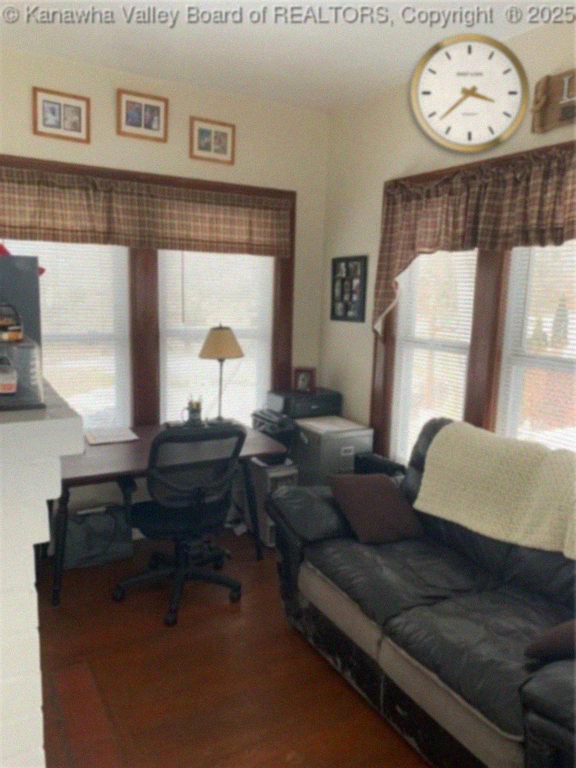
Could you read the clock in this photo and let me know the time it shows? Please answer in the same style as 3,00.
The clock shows 3,38
